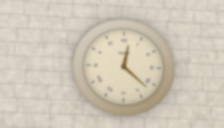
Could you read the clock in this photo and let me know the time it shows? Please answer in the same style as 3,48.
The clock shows 12,22
